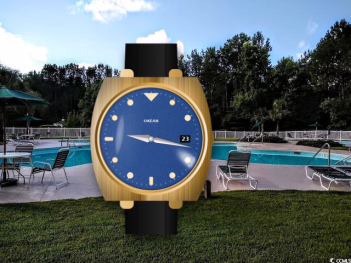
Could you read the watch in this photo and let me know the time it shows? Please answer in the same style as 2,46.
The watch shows 9,17
